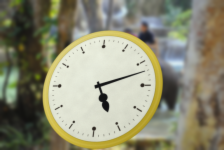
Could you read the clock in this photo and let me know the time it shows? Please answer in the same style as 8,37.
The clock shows 5,12
